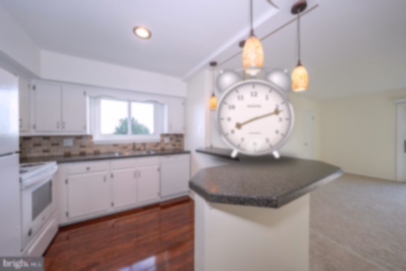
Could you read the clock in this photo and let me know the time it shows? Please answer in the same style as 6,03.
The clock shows 8,12
